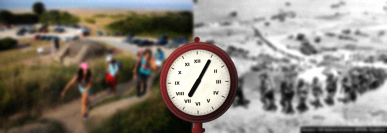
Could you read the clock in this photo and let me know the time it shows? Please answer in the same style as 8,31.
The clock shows 7,05
